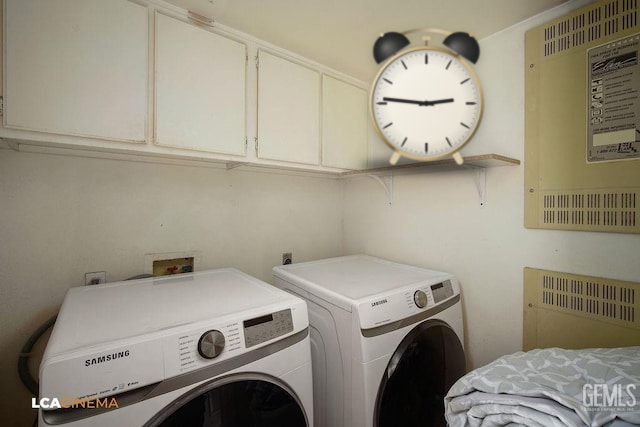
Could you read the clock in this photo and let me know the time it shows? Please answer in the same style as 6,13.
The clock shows 2,46
